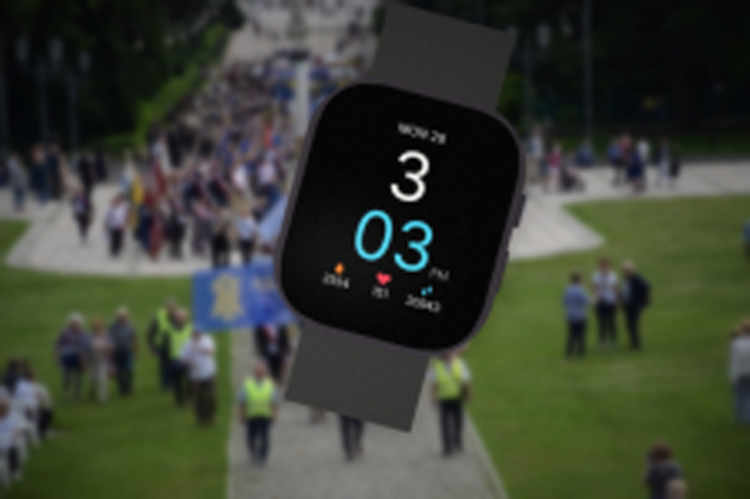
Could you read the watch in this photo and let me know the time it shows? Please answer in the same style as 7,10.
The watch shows 3,03
